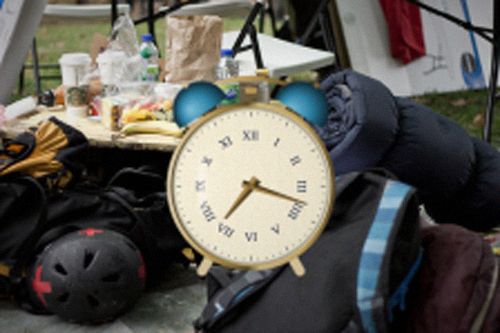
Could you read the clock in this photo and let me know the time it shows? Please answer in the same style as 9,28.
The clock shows 7,18
